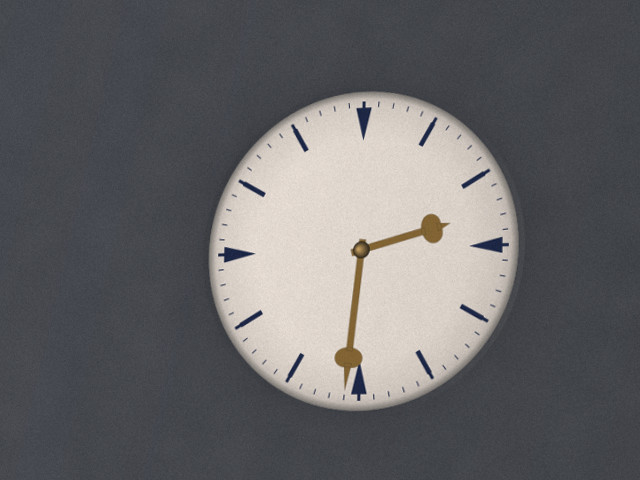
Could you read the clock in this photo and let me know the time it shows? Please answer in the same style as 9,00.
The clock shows 2,31
